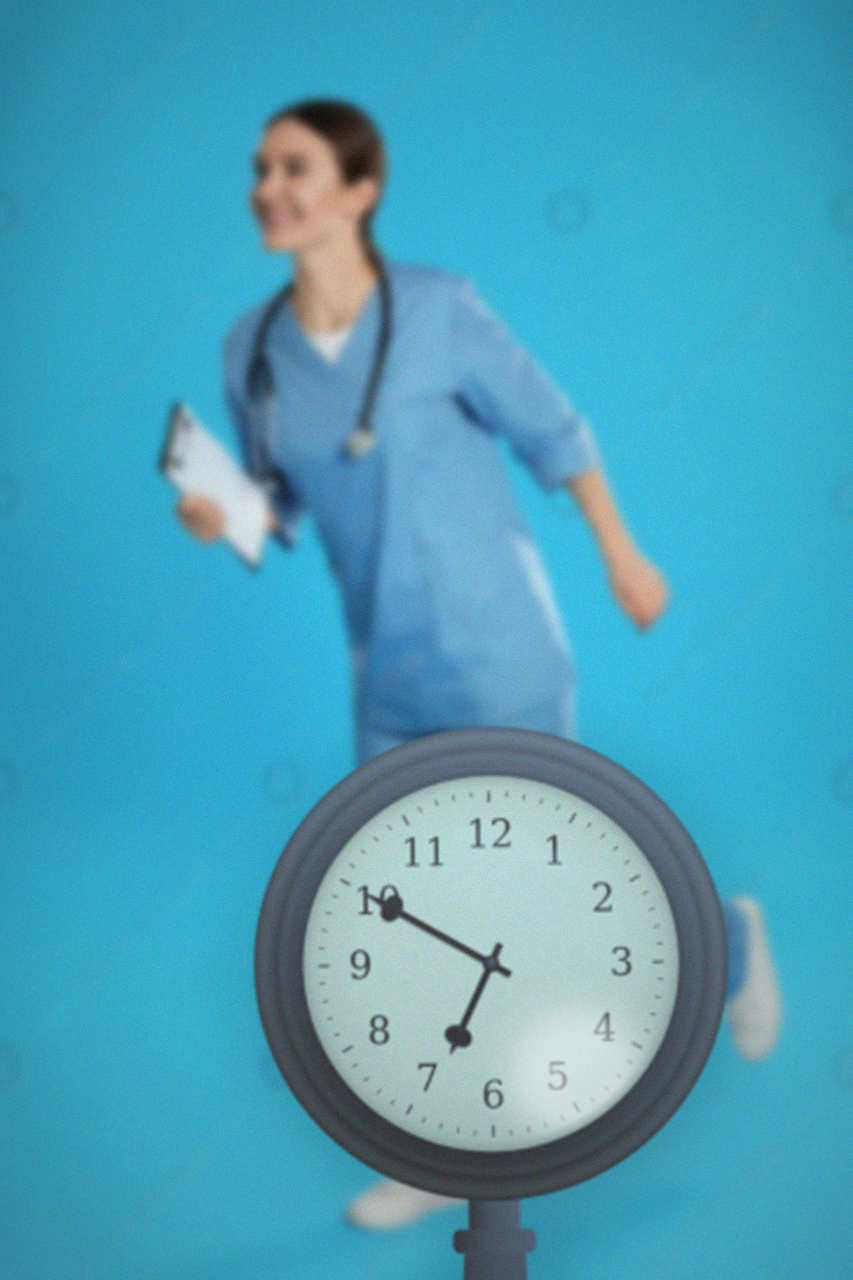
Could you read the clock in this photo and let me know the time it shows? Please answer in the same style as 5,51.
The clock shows 6,50
